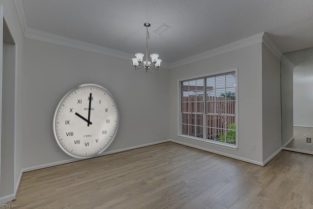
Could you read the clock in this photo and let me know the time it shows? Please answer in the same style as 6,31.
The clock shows 10,00
